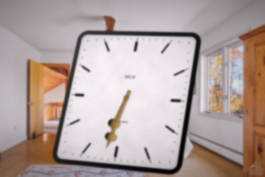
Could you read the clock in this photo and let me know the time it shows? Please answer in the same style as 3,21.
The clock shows 6,32
